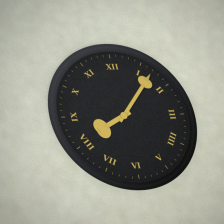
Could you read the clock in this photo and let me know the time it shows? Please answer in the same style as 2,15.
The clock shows 8,07
